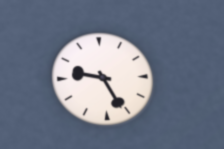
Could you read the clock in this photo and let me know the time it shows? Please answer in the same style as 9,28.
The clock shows 9,26
